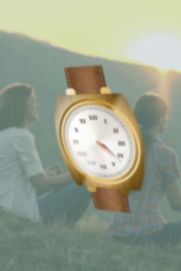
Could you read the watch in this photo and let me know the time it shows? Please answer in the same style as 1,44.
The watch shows 4,22
